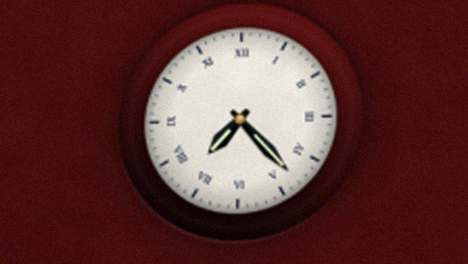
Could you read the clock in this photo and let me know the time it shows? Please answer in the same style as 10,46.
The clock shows 7,23
